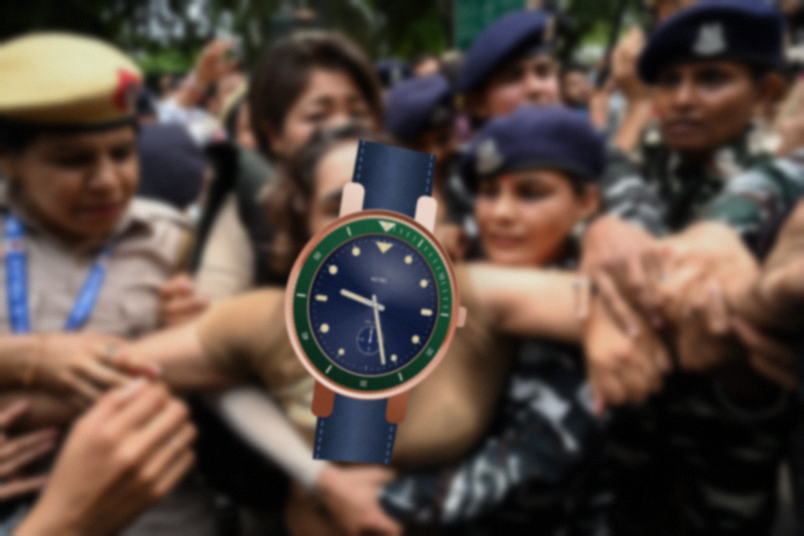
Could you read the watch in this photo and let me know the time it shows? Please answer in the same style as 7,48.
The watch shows 9,27
